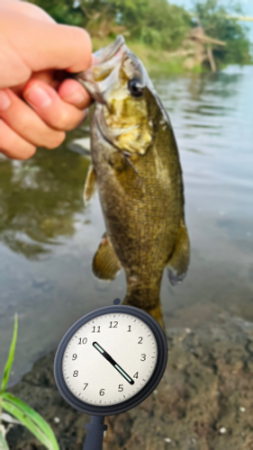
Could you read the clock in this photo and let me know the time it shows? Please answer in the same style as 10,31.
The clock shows 10,22
